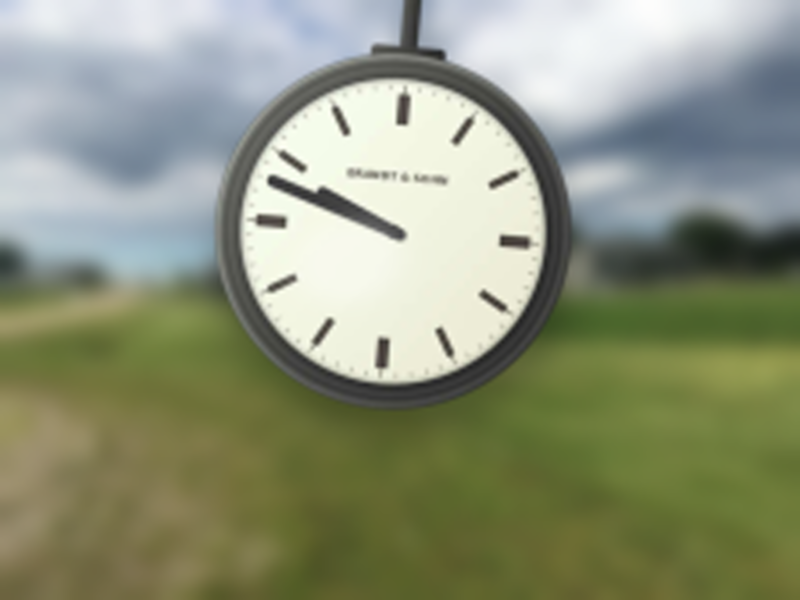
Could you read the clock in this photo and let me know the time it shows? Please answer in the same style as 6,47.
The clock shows 9,48
